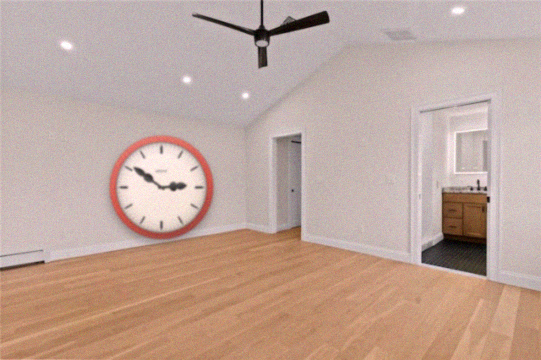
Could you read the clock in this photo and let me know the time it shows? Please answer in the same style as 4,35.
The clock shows 2,51
